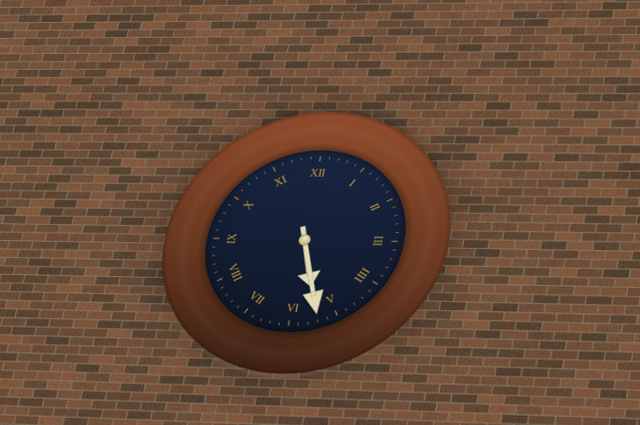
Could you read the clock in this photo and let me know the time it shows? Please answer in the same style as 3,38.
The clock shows 5,27
